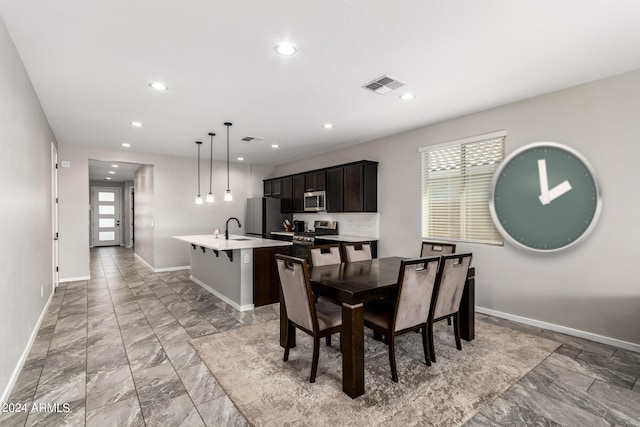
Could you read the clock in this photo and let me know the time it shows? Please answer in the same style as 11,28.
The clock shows 1,59
